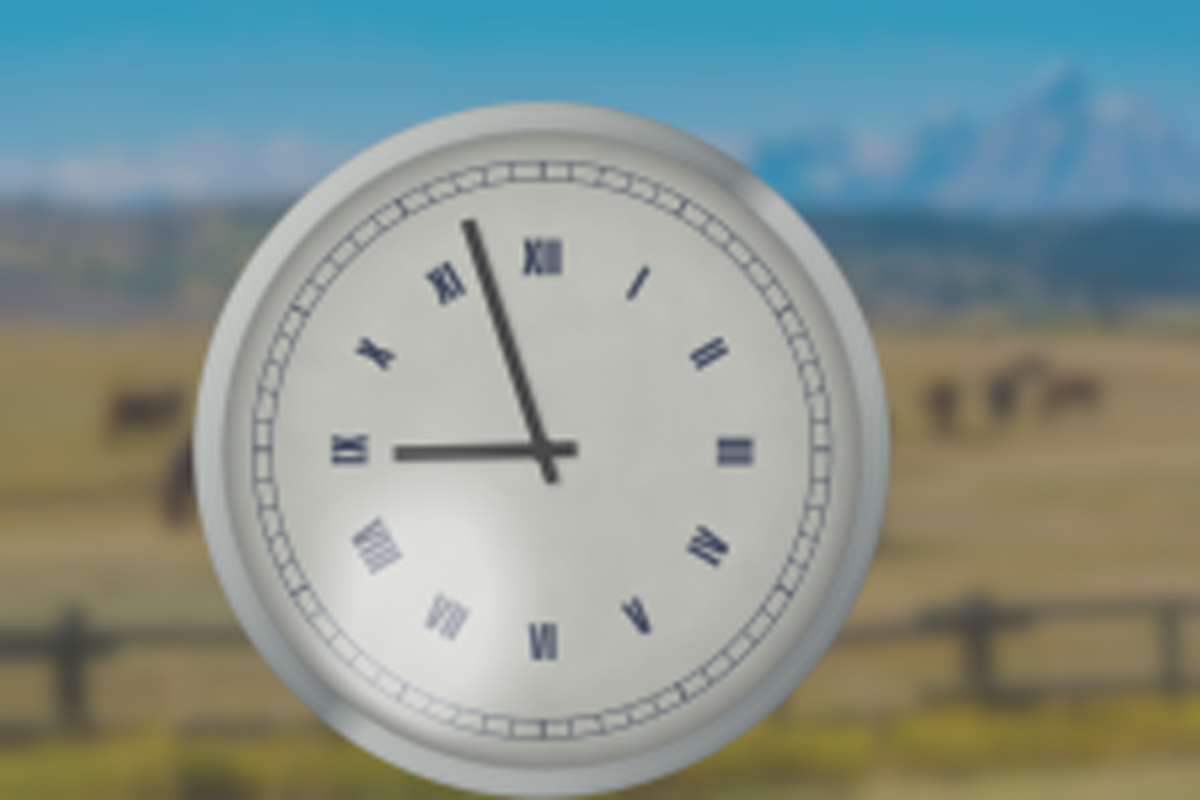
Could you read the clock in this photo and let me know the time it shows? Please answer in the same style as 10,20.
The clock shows 8,57
